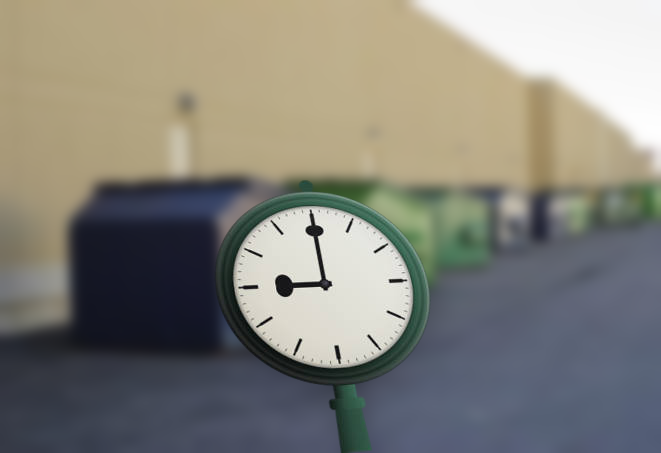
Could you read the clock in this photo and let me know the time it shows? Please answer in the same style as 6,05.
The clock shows 9,00
